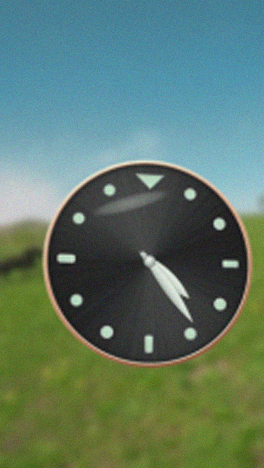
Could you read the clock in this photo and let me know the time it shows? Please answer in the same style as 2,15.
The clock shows 4,24
